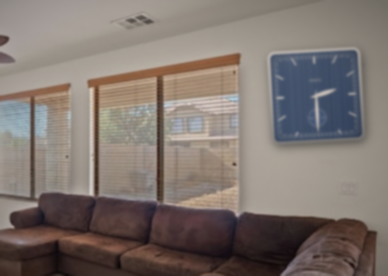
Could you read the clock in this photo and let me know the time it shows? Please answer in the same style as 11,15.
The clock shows 2,30
